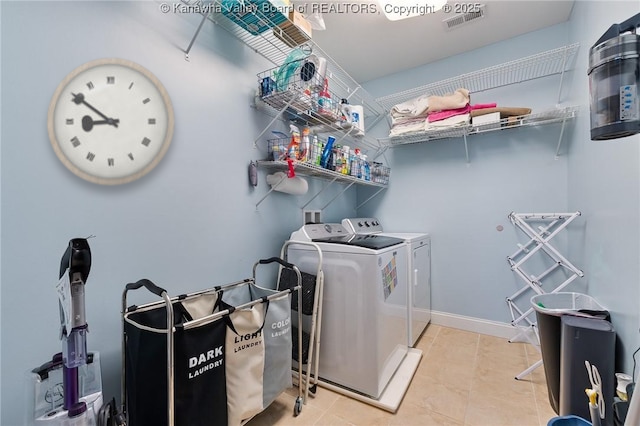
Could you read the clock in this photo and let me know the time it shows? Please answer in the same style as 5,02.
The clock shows 8,51
